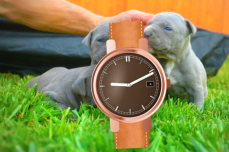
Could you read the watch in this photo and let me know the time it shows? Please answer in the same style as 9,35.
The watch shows 9,11
